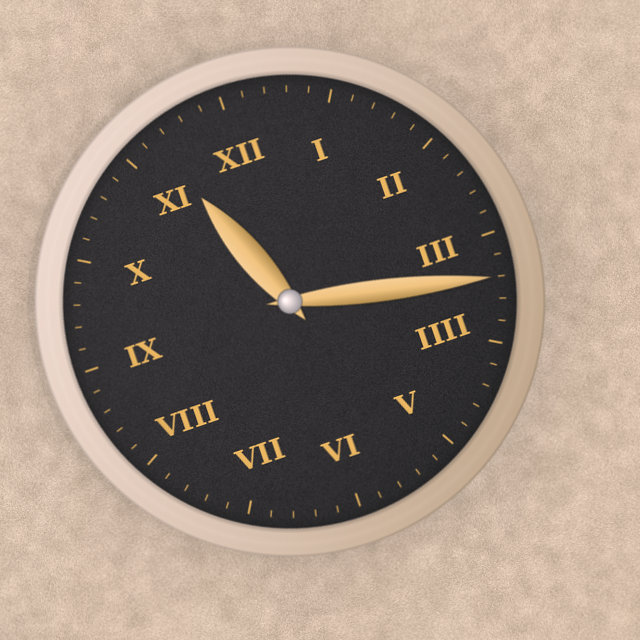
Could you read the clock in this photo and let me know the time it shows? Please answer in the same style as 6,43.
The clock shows 11,17
